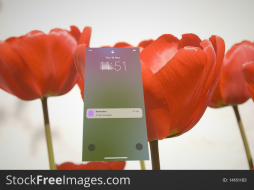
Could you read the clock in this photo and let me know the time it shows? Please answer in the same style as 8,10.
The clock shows 11,51
